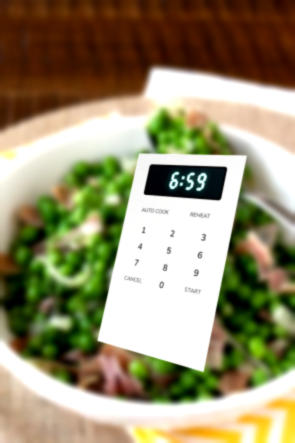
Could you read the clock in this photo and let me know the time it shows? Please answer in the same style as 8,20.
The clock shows 6,59
